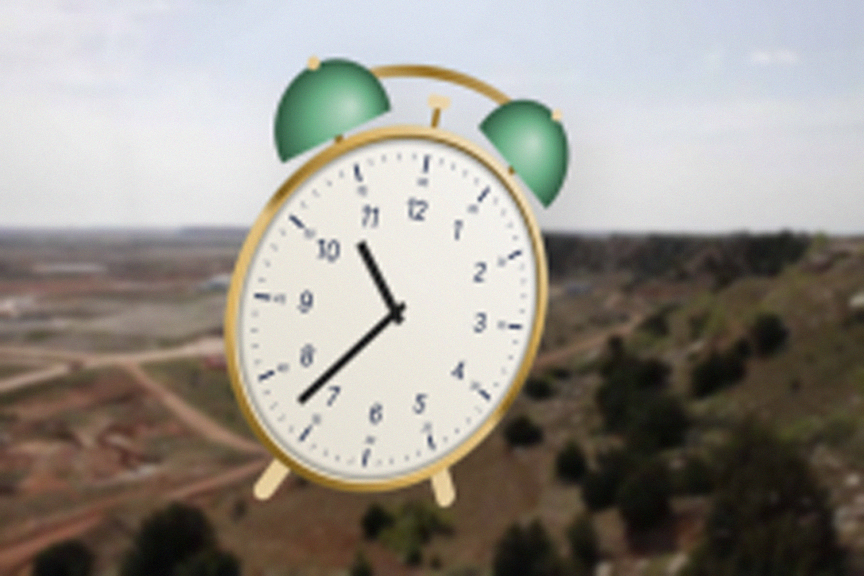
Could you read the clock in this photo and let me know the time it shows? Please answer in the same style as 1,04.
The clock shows 10,37
